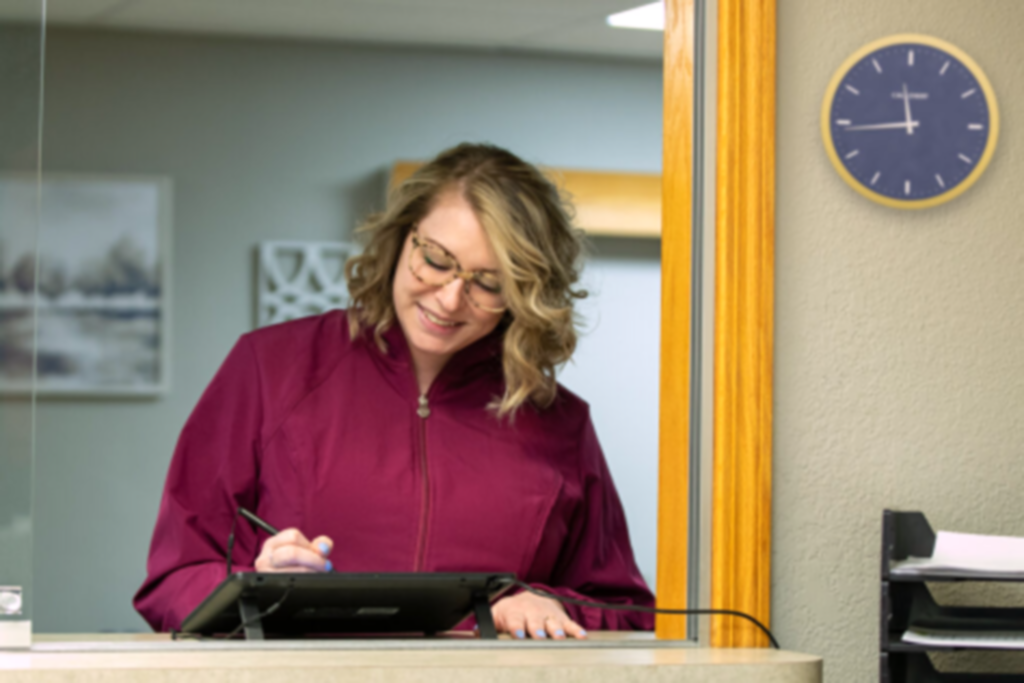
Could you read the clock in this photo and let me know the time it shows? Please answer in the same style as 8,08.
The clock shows 11,44
